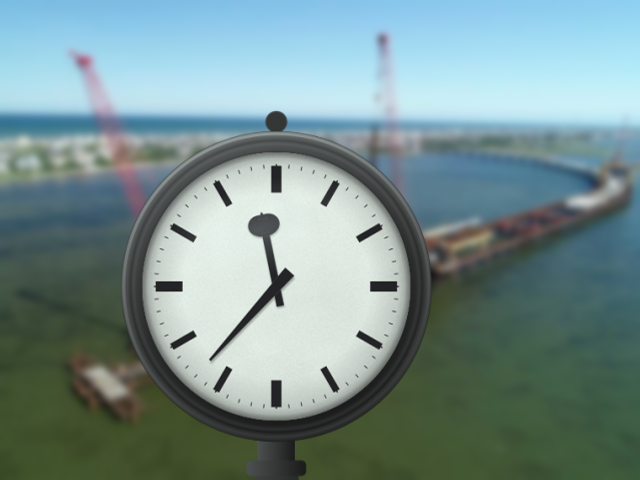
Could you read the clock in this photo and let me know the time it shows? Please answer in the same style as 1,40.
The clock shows 11,37
